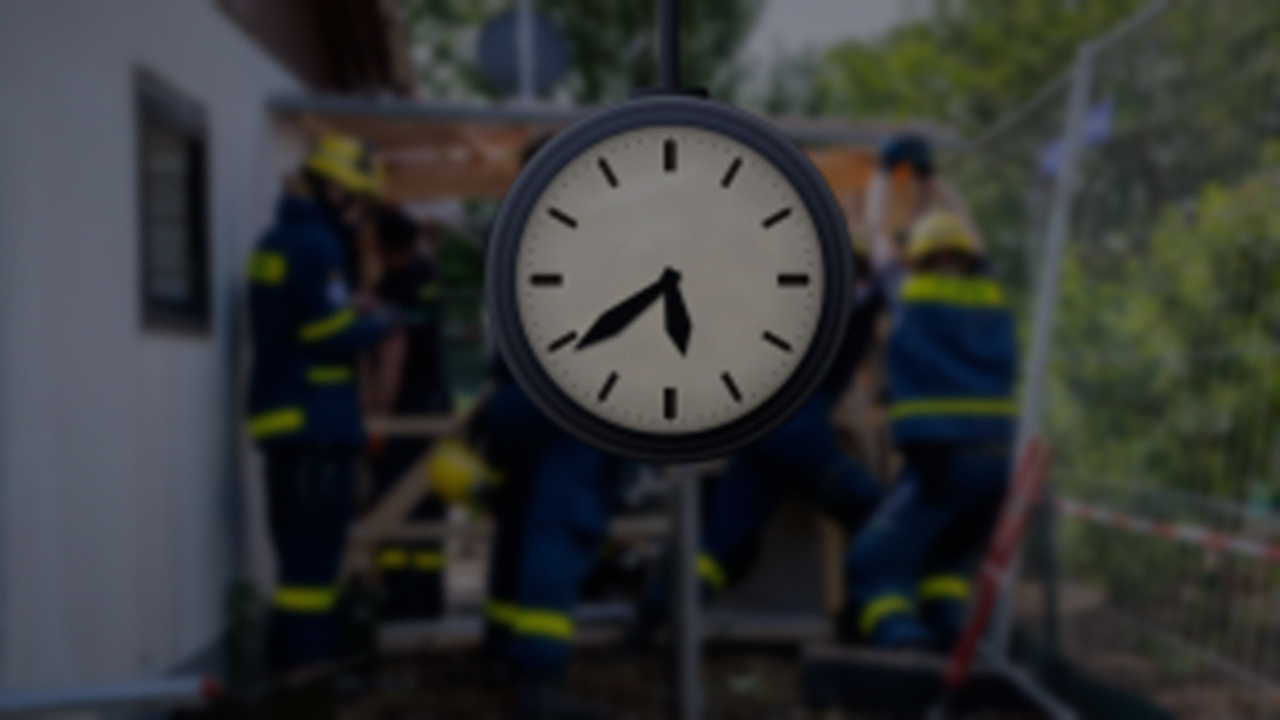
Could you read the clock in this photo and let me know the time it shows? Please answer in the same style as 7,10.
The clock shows 5,39
